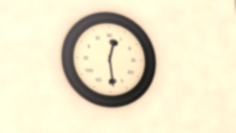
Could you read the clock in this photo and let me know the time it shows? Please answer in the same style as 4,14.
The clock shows 12,29
